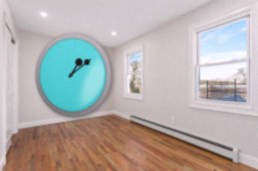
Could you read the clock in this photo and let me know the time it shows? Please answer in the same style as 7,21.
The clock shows 1,09
